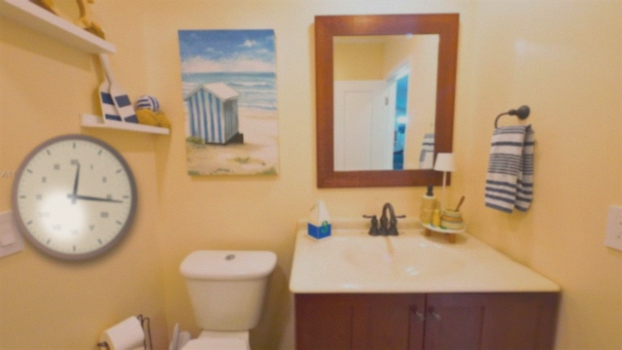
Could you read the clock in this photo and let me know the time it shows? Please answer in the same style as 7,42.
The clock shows 12,16
